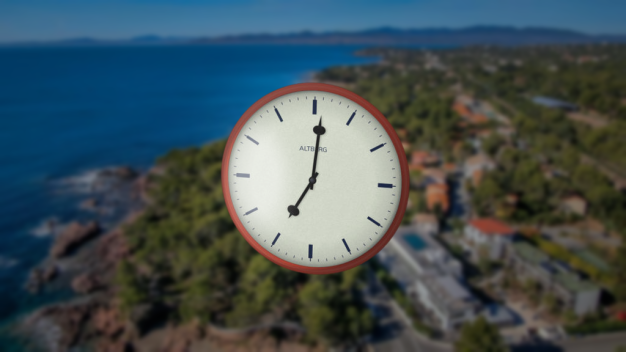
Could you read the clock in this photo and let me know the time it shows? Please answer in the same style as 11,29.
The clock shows 7,01
